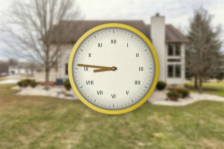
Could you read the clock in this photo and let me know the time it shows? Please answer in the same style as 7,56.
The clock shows 8,46
